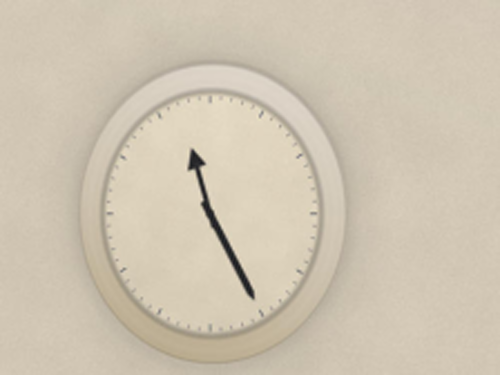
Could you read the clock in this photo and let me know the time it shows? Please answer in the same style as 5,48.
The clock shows 11,25
